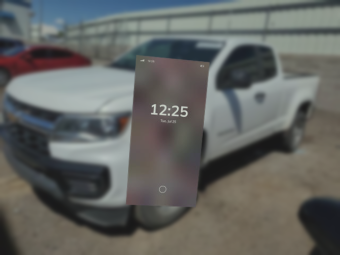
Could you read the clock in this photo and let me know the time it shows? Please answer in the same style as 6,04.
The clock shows 12,25
